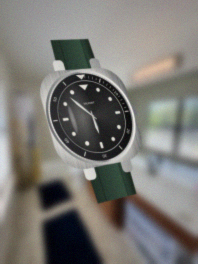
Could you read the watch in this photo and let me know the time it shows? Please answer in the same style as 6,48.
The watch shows 5,53
